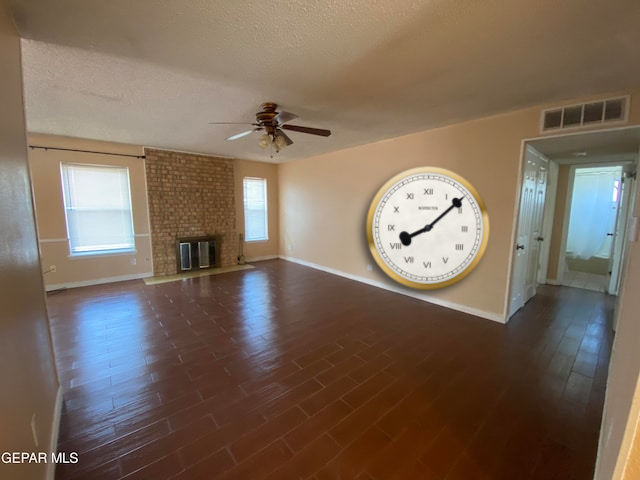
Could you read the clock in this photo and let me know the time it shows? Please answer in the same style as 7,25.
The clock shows 8,08
